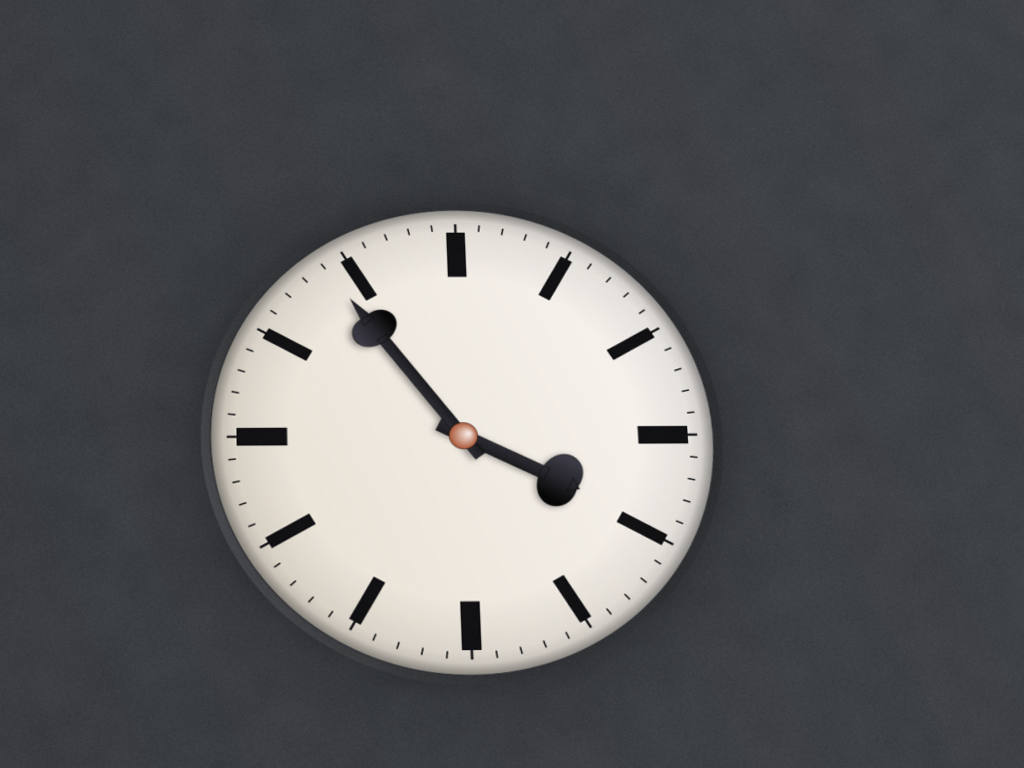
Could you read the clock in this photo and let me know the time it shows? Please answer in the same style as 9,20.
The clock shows 3,54
